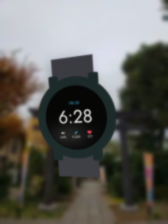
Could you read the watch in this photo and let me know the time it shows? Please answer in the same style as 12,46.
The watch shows 6,28
